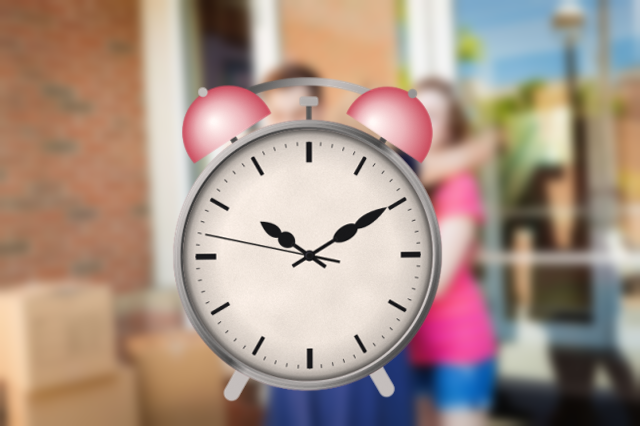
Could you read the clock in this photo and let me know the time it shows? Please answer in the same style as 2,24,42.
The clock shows 10,09,47
